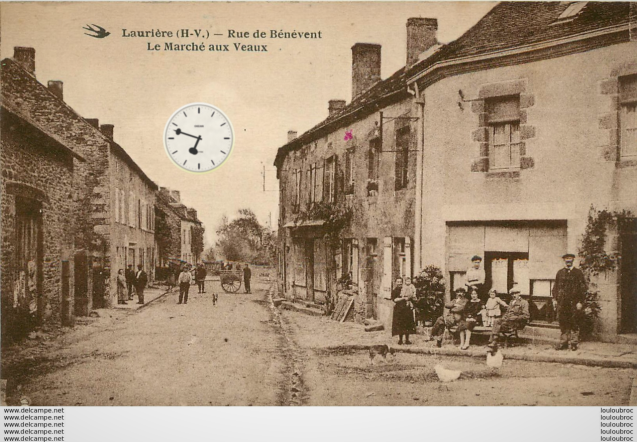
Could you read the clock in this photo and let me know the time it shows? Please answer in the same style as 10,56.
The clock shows 6,48
